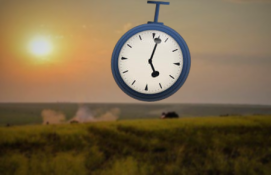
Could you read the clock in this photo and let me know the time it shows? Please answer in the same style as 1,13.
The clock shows 5,02
